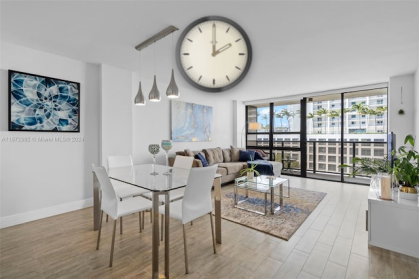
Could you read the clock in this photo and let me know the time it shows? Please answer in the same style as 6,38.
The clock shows 2,00
